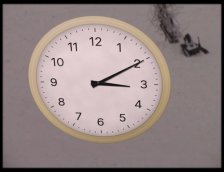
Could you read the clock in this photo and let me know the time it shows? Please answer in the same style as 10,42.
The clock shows 3,10
